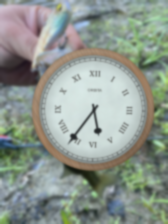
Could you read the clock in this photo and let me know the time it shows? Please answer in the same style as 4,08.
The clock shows 5,36
